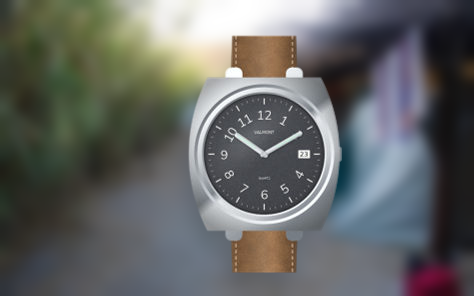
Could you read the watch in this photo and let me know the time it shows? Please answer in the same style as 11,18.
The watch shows 10,10
